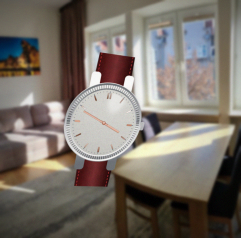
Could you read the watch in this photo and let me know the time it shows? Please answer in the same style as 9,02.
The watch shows 3,49
